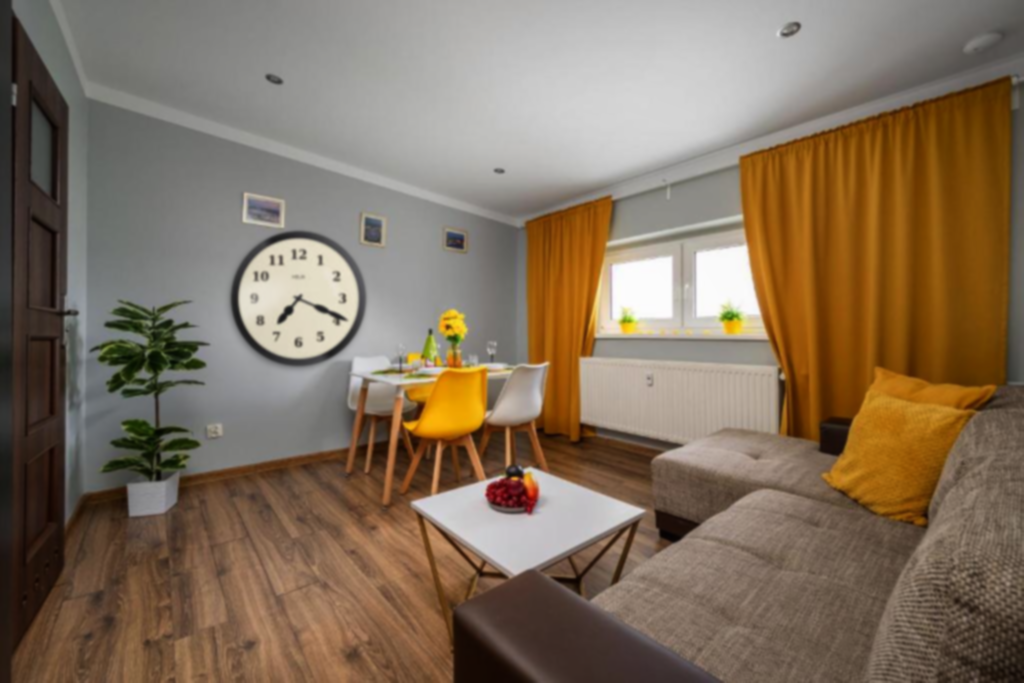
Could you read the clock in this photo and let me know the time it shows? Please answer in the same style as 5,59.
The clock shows 7,19
